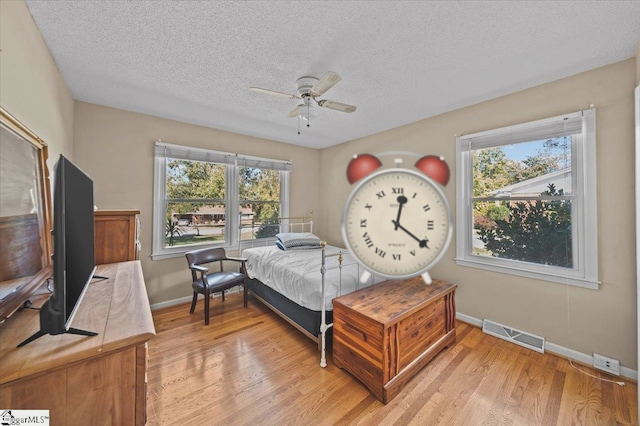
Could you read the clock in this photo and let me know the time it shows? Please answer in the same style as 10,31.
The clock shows 12,21
